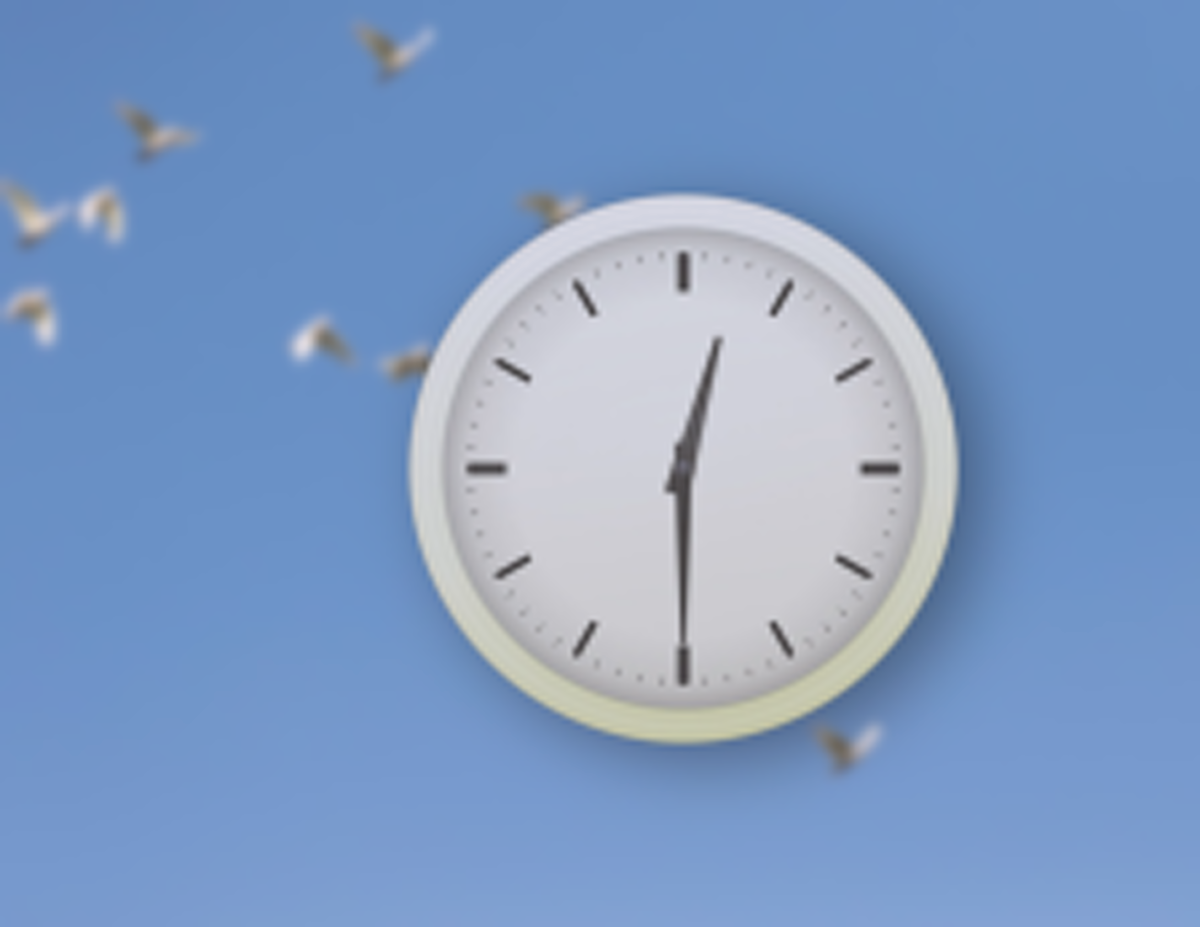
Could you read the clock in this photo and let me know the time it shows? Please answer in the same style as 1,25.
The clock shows 12,30
